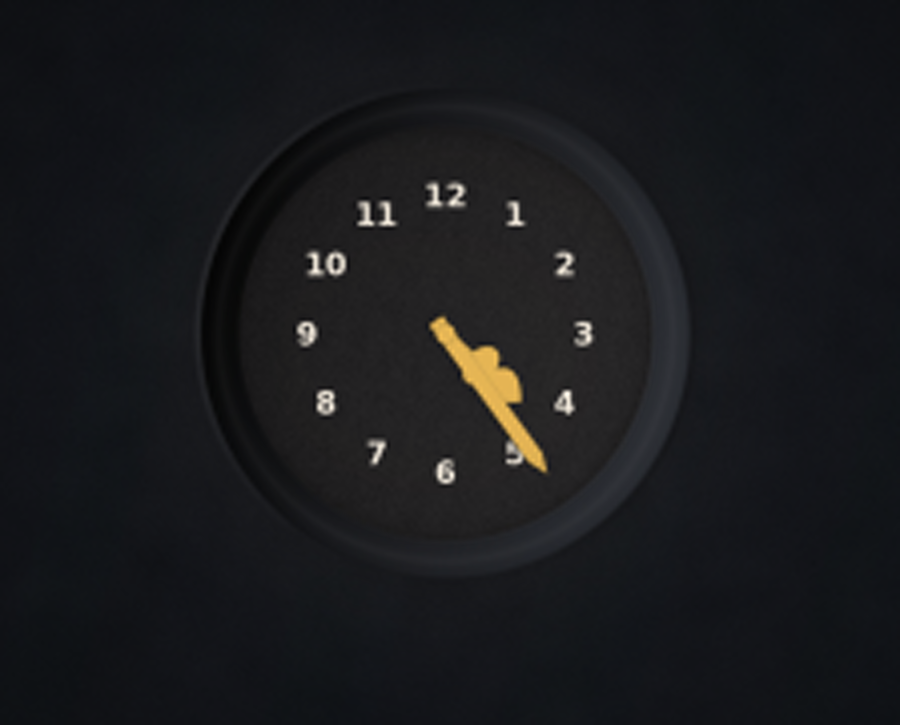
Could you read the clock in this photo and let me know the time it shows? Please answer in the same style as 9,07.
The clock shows 4,24
